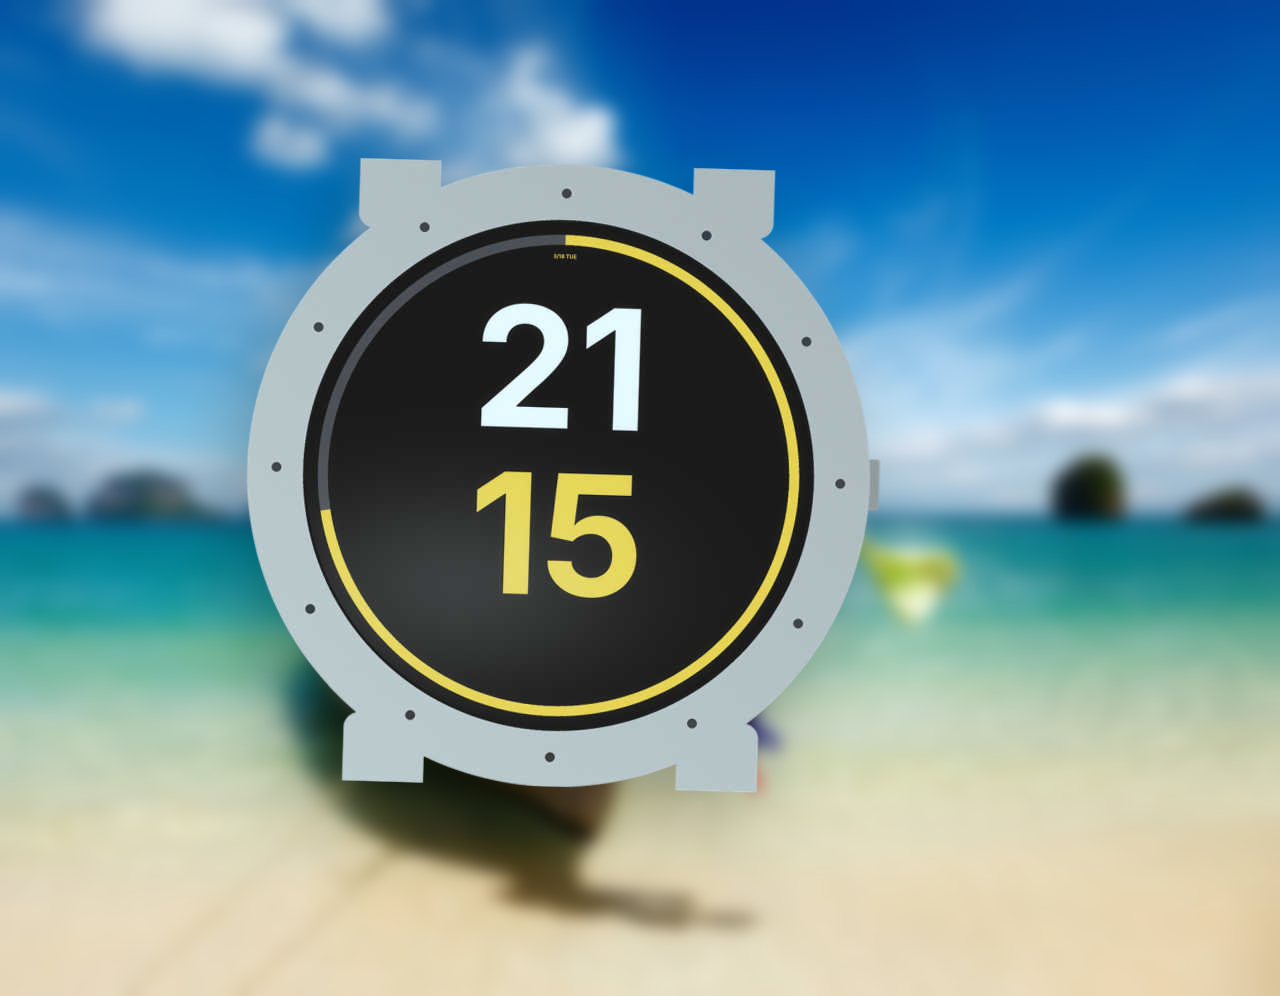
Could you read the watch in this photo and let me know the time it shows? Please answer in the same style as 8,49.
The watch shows 21,15
